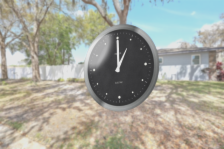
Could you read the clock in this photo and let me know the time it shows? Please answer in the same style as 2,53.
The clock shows 1,00
